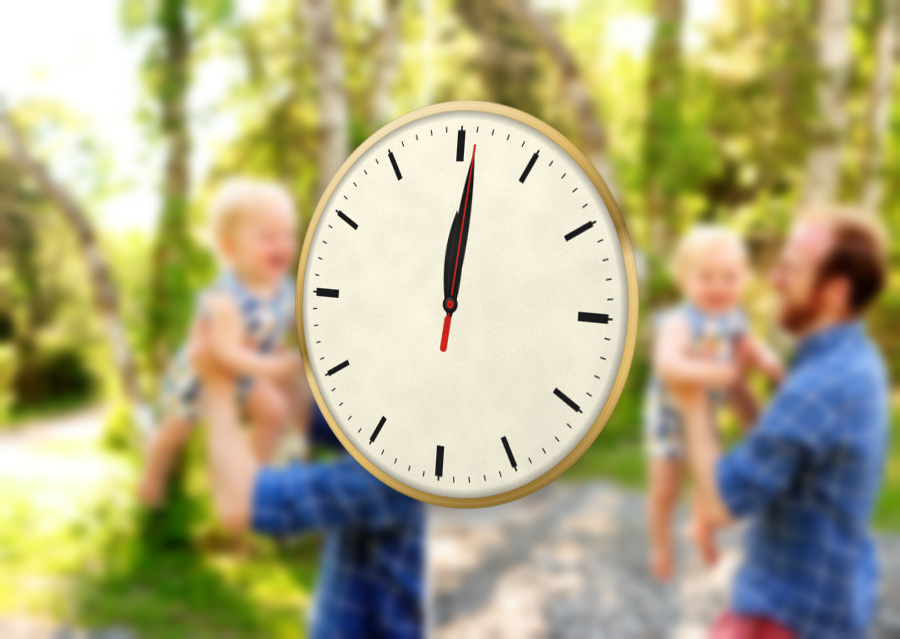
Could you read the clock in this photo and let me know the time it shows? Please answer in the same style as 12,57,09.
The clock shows 12,01,01
